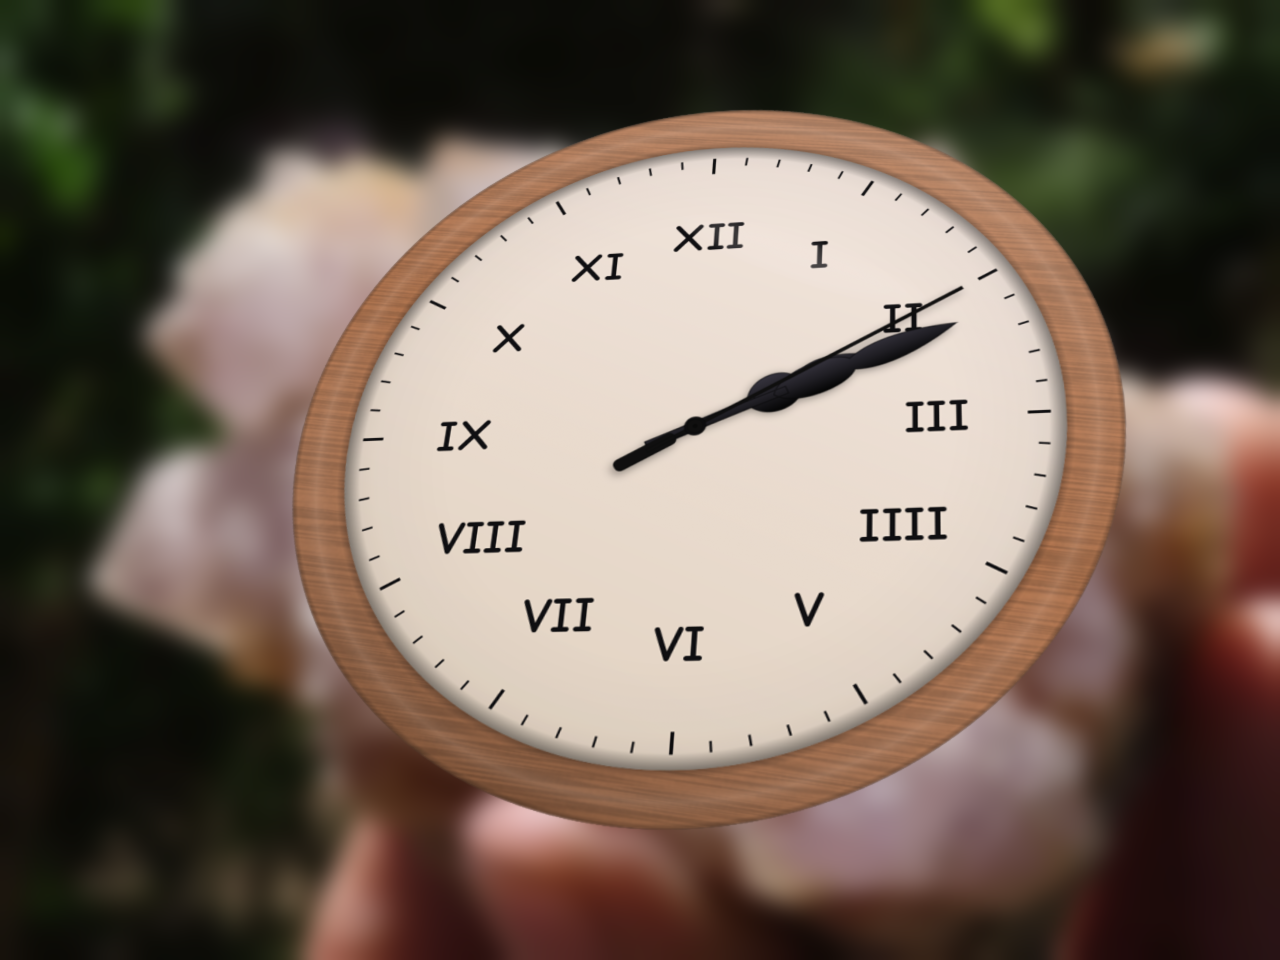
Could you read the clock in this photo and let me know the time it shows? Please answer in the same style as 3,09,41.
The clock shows 2,11,10
